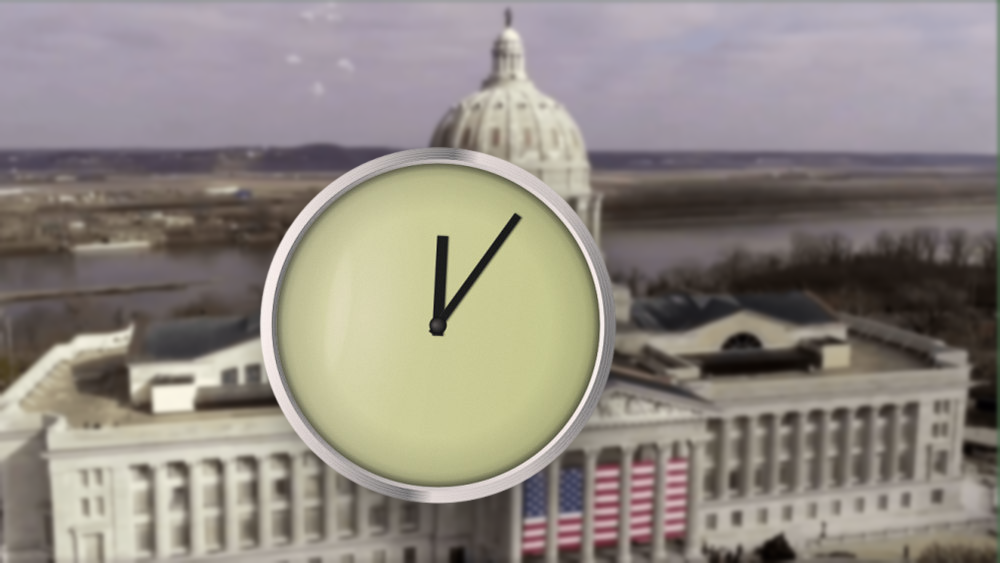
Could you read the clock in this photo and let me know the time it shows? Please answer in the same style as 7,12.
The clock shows 12,06
